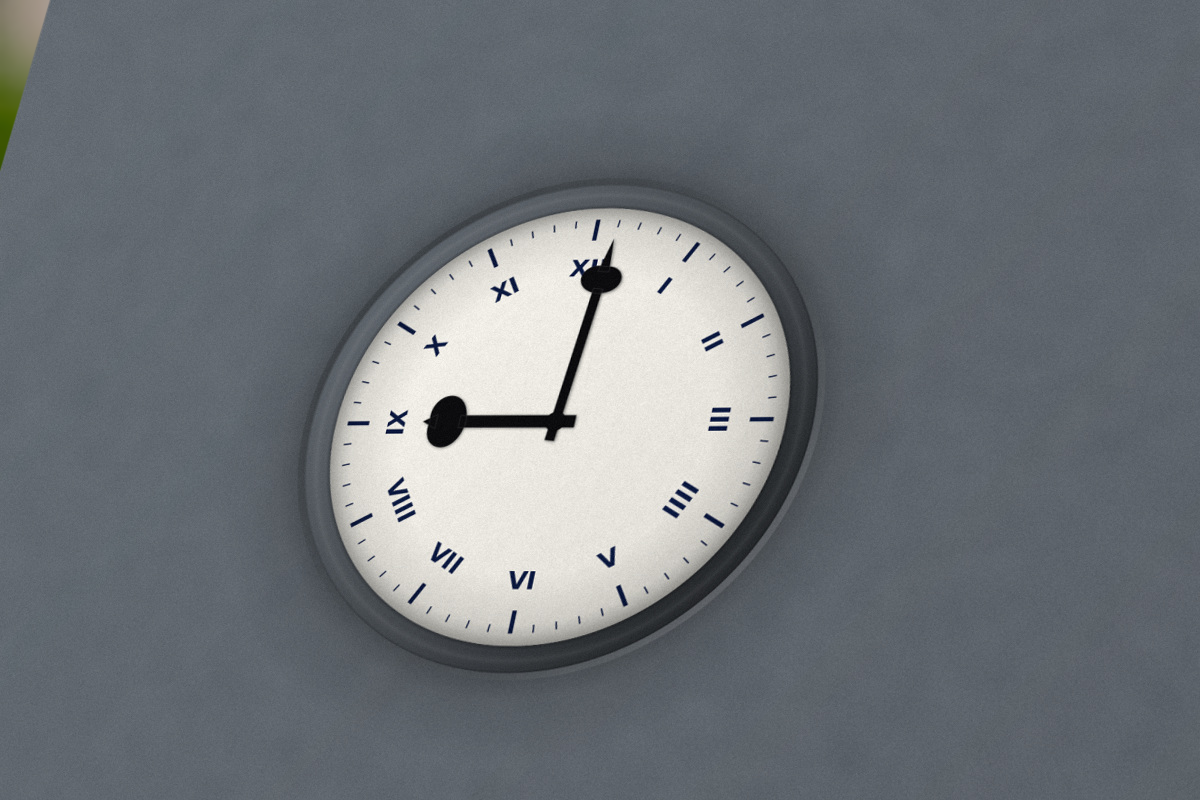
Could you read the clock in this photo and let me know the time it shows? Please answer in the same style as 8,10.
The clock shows 9,01
